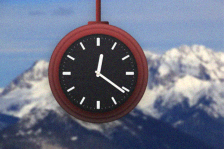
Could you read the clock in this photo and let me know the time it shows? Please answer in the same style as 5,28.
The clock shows 12,21
